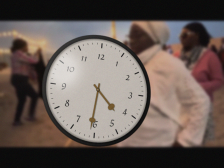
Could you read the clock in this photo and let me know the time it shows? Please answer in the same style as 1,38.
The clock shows 4,31
